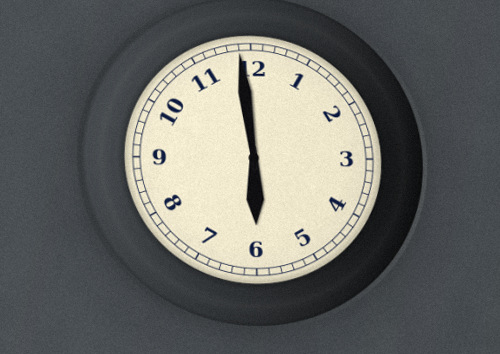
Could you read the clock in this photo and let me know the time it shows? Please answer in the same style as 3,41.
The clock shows 5,59
